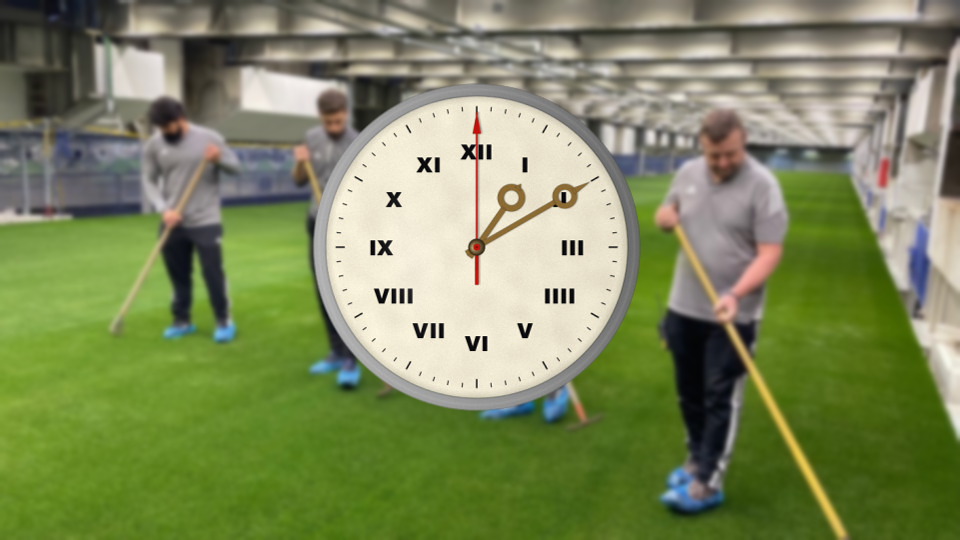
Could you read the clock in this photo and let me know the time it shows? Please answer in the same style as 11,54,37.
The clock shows 1,10,00
